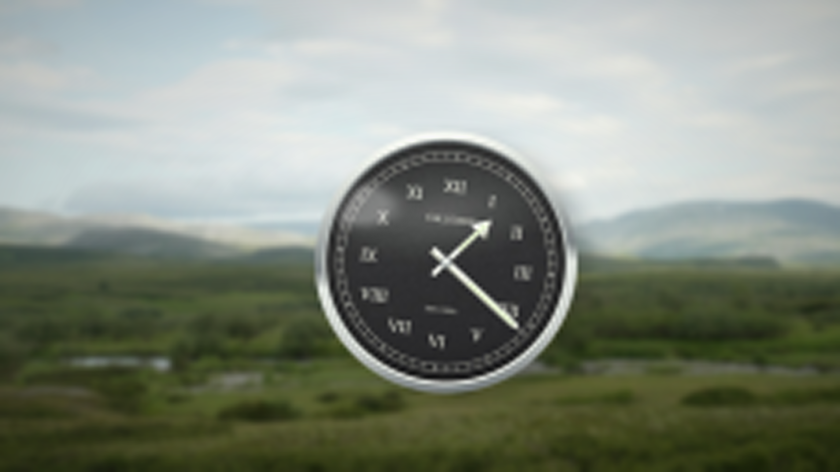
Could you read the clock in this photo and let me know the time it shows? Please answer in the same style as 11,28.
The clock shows 1,21
